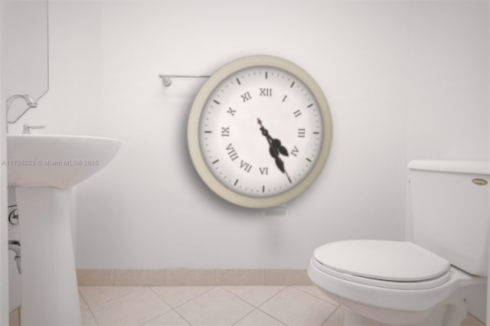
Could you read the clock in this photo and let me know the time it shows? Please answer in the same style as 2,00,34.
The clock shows 4,25,25
